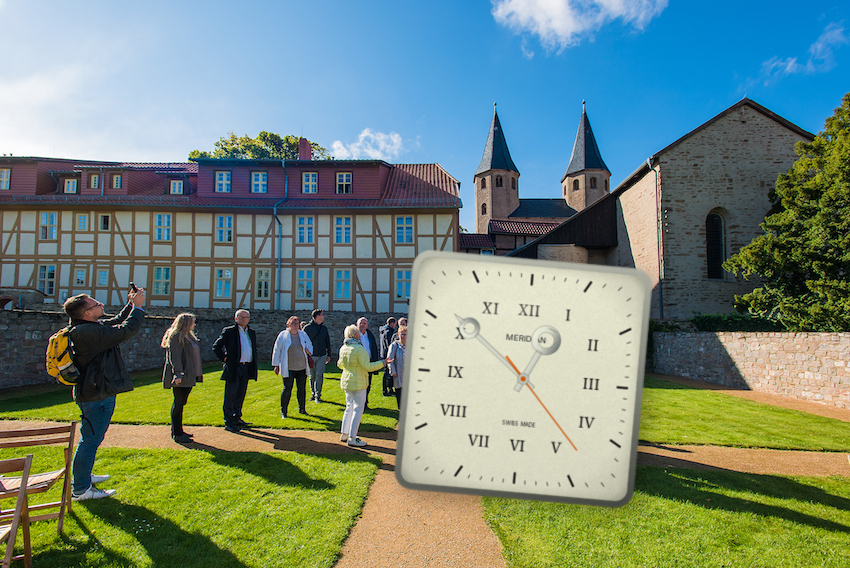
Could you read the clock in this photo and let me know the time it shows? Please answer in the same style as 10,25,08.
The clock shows 12,51,23
